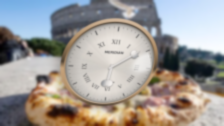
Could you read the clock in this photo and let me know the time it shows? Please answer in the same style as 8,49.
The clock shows 6,09
